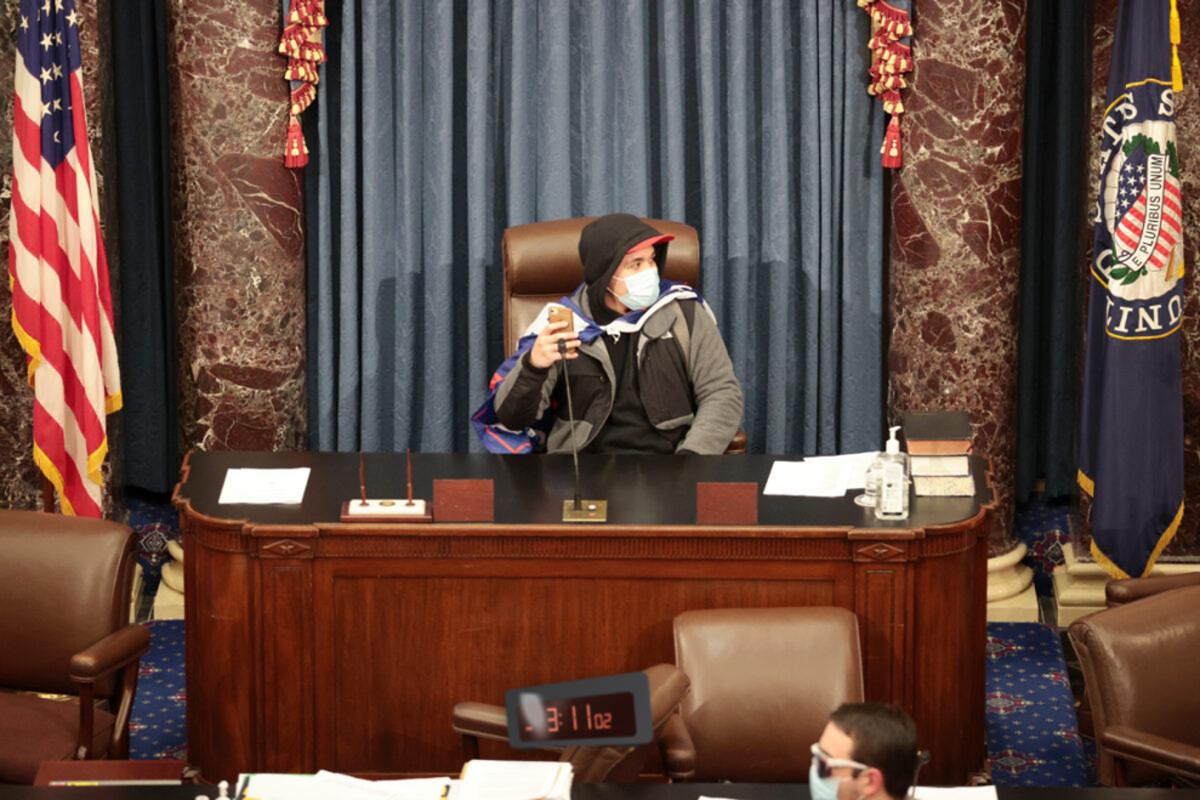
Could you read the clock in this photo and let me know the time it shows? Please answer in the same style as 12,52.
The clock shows 3,11
